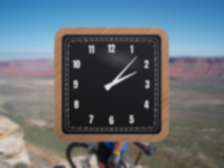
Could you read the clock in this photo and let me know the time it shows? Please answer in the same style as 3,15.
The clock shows 2,07
